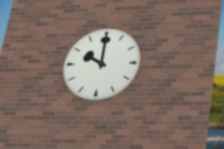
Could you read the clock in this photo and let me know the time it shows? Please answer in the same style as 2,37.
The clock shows 10,00
